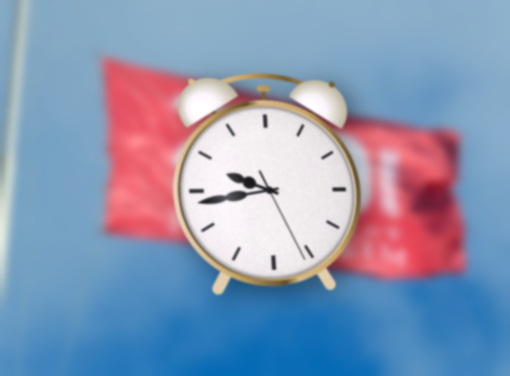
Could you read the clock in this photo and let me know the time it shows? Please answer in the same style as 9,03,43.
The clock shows 9,43,26
